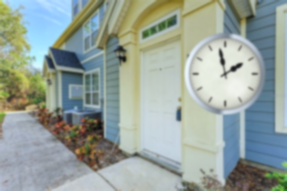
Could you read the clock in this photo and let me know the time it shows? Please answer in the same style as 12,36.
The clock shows 1,58
